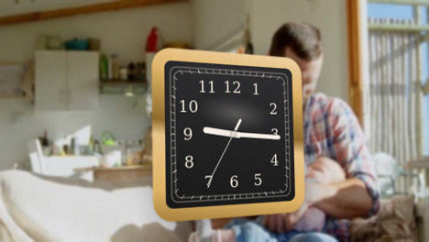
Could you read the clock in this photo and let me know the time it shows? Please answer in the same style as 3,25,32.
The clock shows 9,15,35
